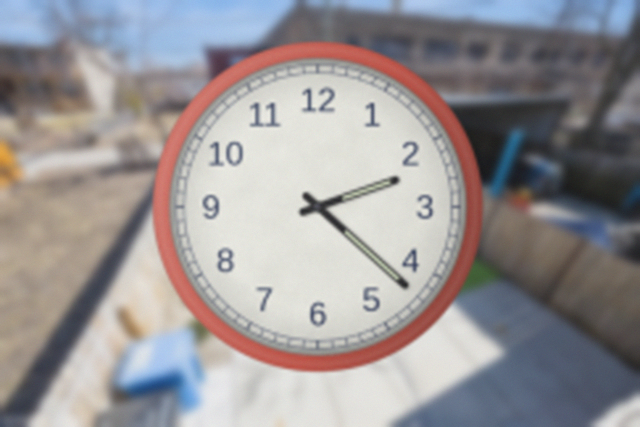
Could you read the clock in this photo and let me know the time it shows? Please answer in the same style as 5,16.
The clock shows 2,22
